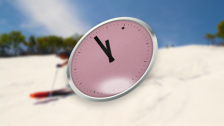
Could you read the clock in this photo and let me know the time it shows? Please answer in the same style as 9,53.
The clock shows 10,51
